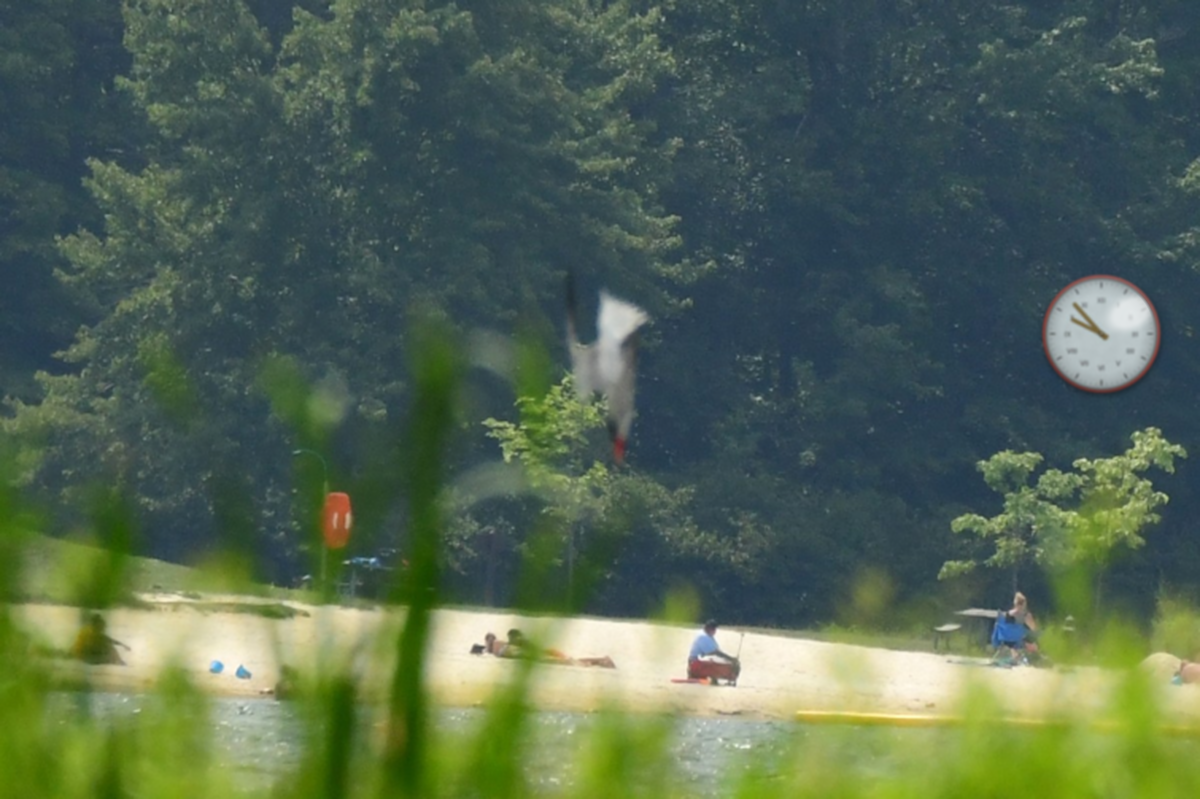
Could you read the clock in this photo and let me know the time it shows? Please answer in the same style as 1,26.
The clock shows 9,53
